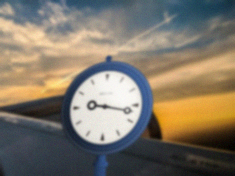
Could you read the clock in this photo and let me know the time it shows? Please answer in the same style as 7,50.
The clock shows 9,17
